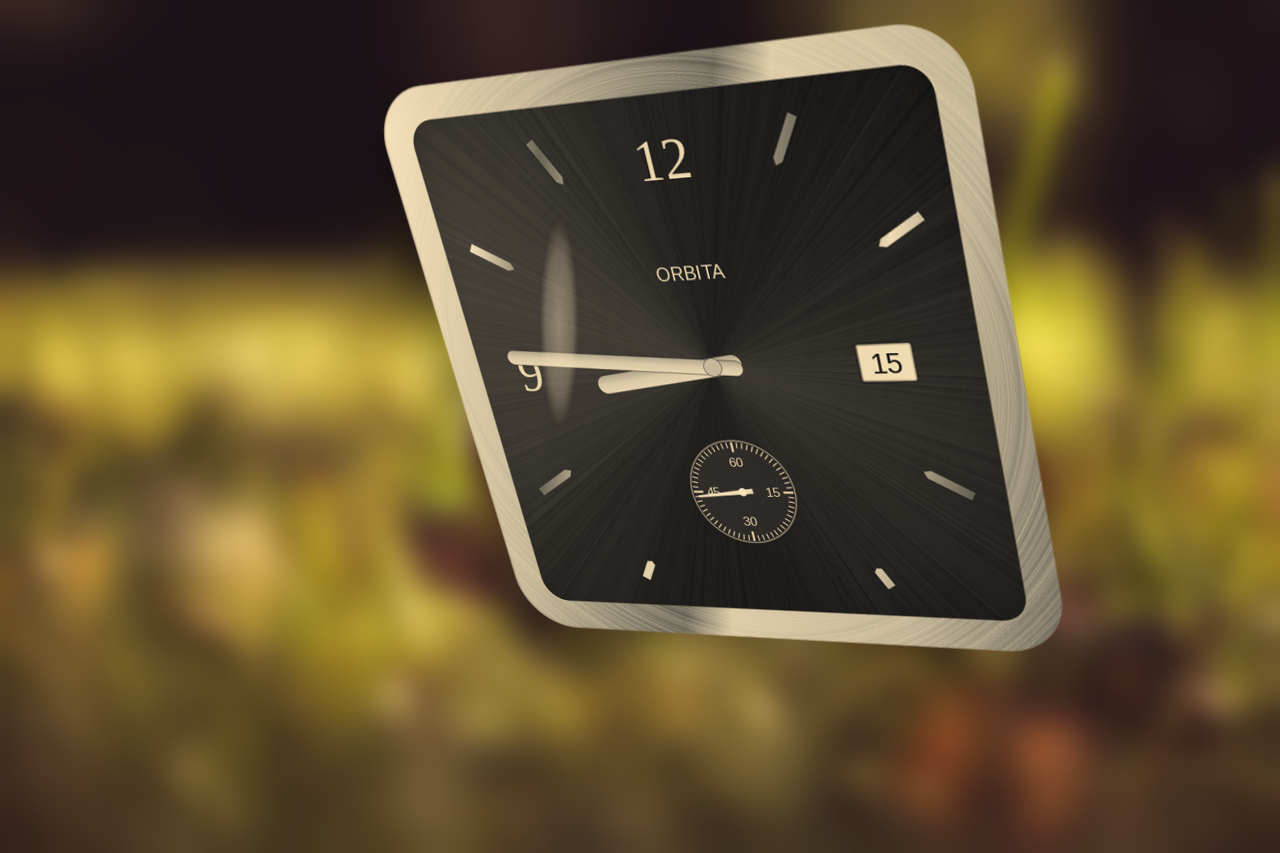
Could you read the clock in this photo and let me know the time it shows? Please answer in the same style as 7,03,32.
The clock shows 8,45,44
